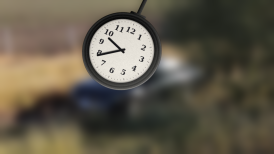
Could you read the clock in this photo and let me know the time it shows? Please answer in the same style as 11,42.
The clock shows 9,39
